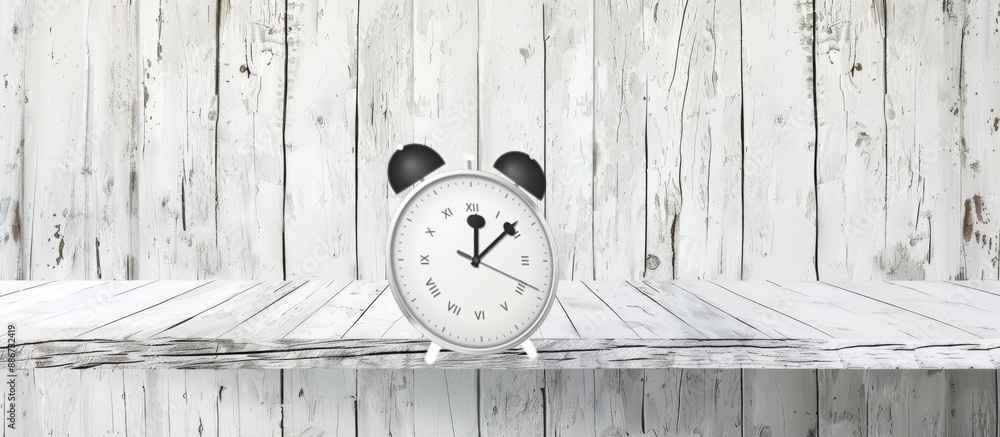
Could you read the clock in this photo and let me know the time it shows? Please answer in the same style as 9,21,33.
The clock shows 12,08,19
